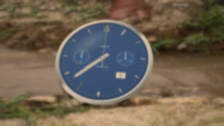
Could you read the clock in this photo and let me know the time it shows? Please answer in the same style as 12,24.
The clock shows 7,38
